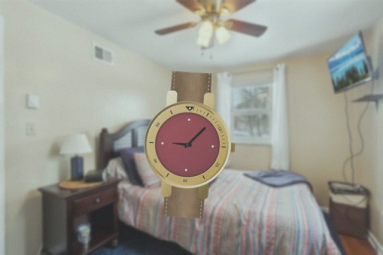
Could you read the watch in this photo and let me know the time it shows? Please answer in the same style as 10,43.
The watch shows 9,07
